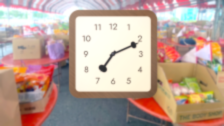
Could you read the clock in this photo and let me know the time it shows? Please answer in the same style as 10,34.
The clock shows 7,11
